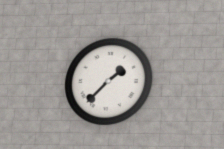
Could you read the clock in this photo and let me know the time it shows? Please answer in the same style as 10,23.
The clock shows 1,37
